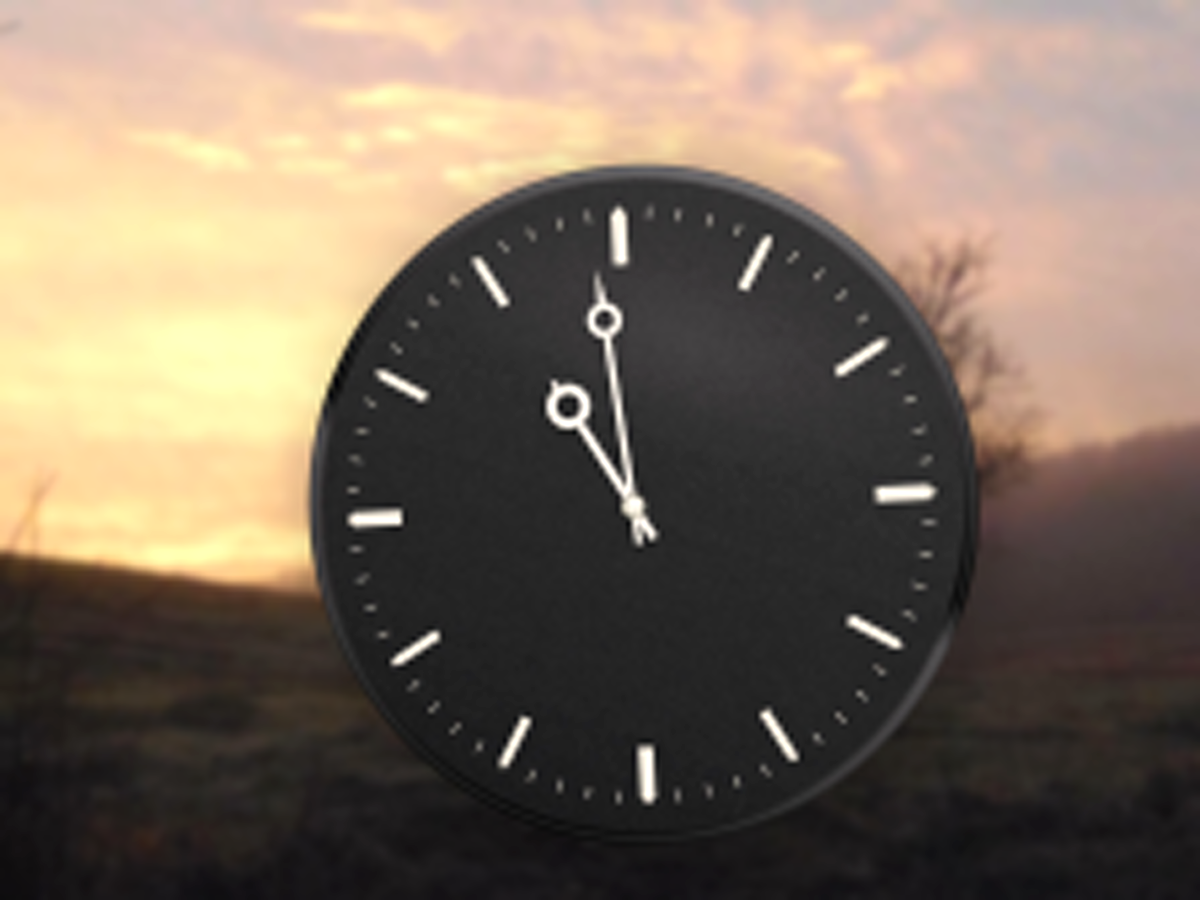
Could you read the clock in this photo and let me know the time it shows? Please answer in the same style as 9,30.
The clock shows 10,59
